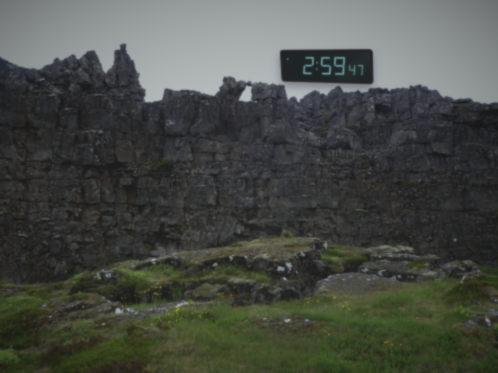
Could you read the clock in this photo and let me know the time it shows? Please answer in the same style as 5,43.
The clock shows 2,59
